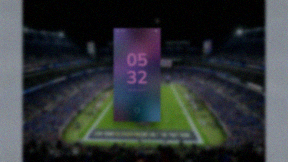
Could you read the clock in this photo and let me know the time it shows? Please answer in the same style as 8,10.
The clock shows 5,32
